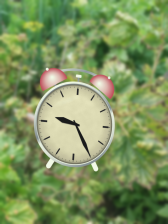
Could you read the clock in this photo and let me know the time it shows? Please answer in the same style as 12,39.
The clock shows 9,25
